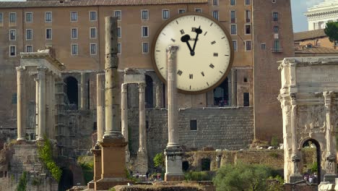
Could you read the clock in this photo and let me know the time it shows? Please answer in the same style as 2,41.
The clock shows 11,02
